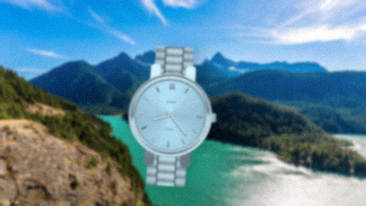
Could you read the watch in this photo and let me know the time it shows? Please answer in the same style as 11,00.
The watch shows 8,23
